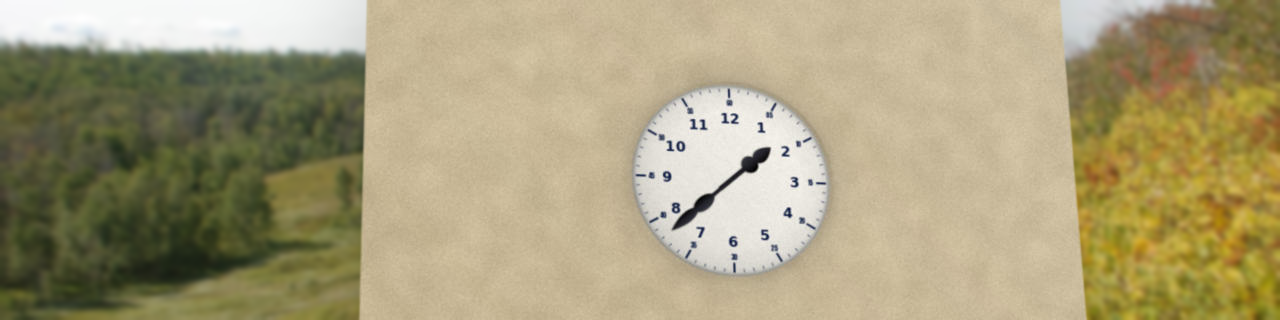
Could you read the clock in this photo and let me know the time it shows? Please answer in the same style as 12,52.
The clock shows 1,38
